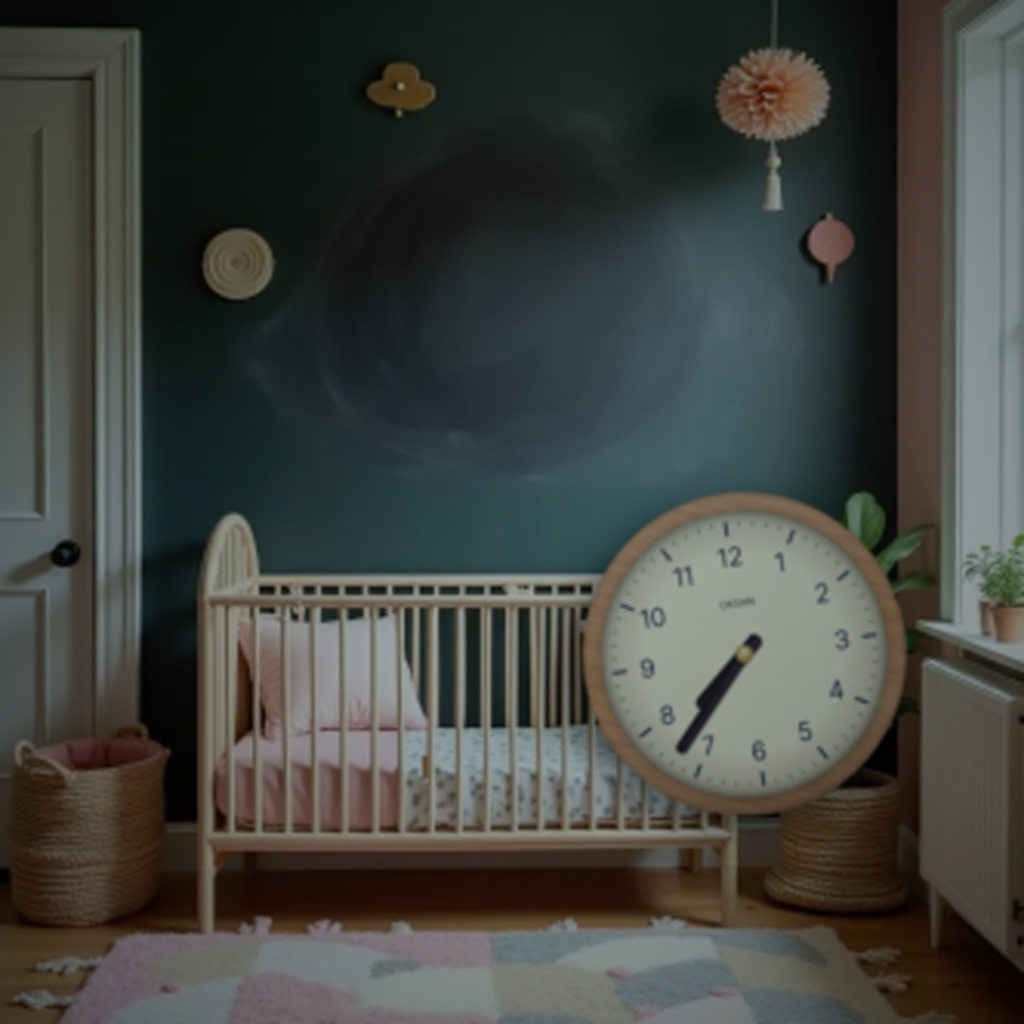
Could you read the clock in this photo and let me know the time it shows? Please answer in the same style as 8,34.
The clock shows 7,37
